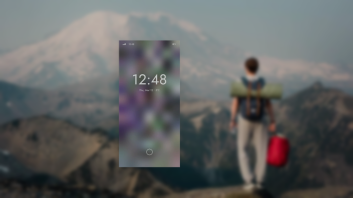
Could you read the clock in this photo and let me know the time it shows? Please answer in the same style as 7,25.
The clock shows 12,48
